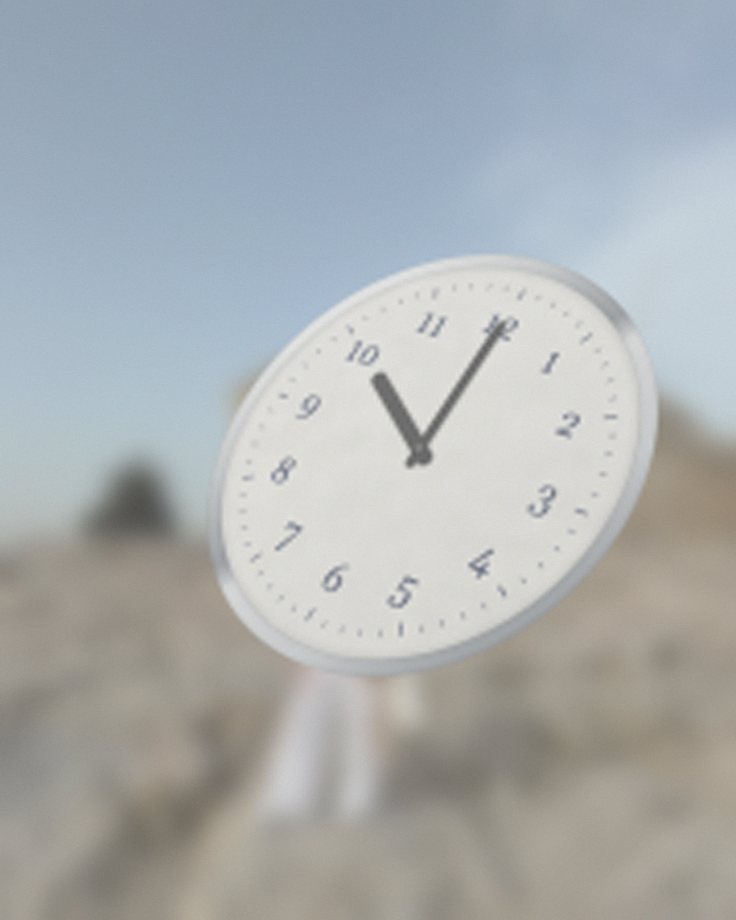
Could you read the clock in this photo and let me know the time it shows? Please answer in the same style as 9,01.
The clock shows 10,00
